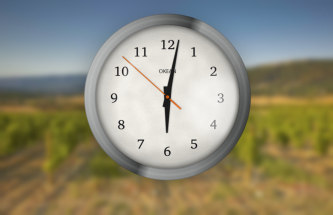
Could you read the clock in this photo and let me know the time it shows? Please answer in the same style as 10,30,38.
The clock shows 6,01,52
